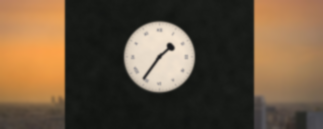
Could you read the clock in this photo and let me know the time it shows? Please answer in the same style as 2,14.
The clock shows 1,36
